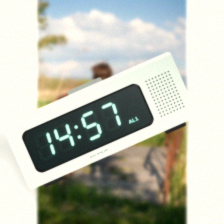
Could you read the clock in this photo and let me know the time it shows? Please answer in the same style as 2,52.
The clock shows 14,57
